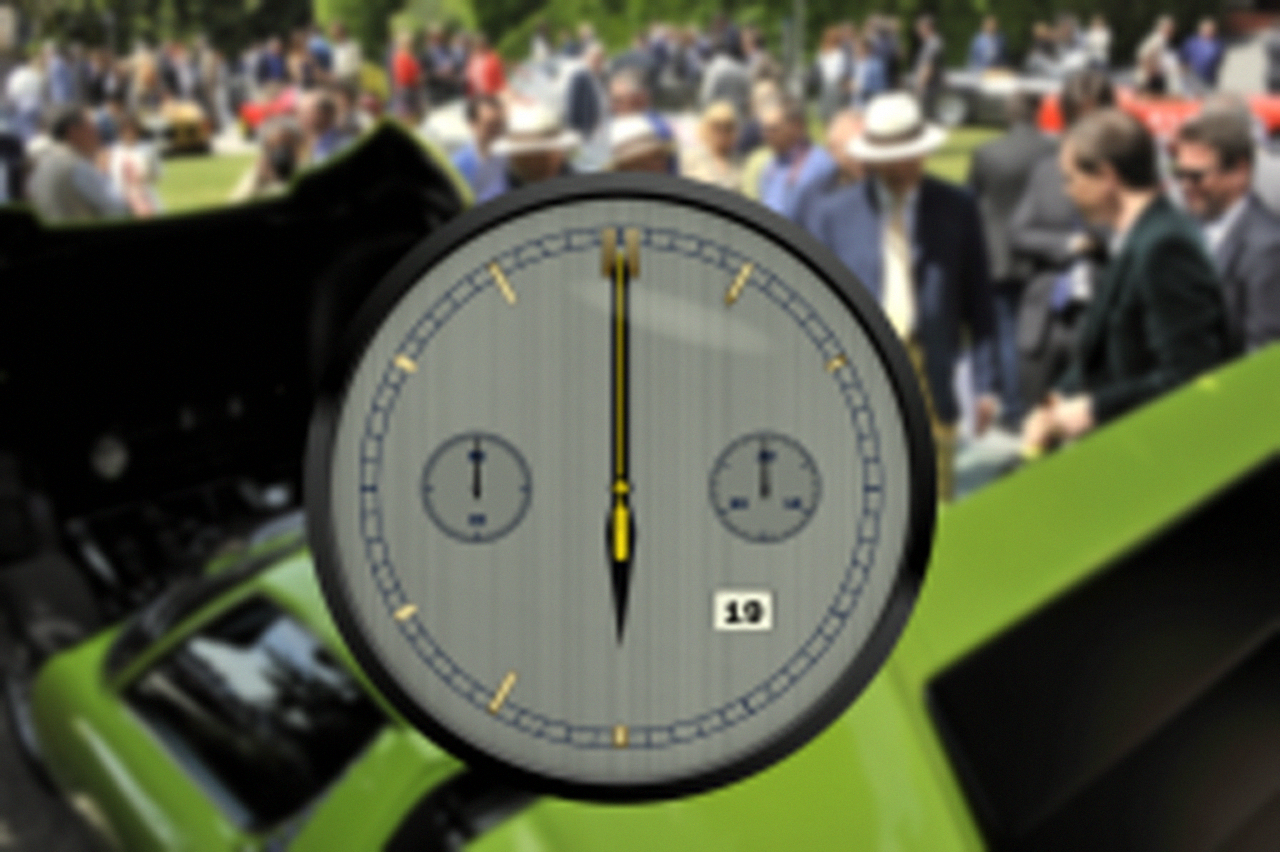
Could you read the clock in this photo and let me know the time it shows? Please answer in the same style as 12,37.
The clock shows 6,00
